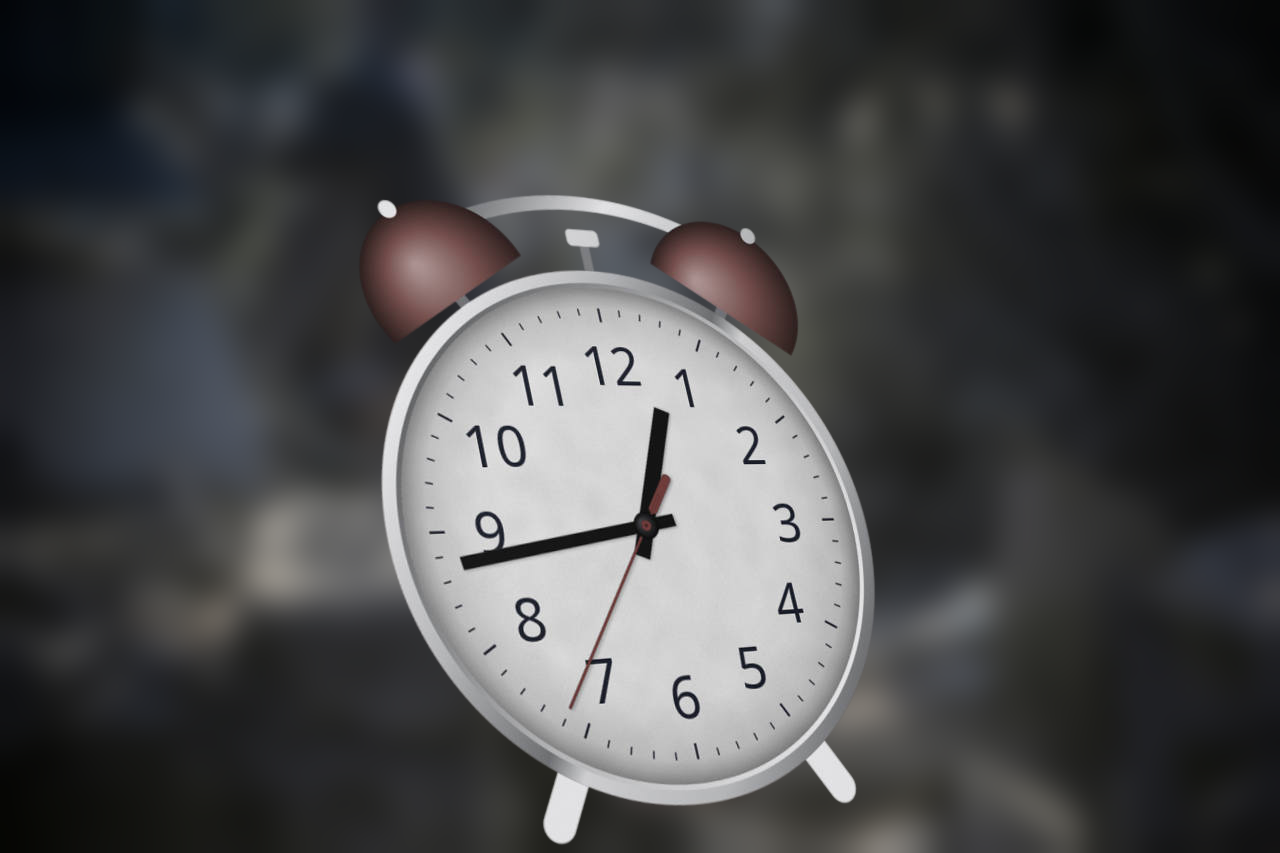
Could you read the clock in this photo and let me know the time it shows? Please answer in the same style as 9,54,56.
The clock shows 12,43,36
